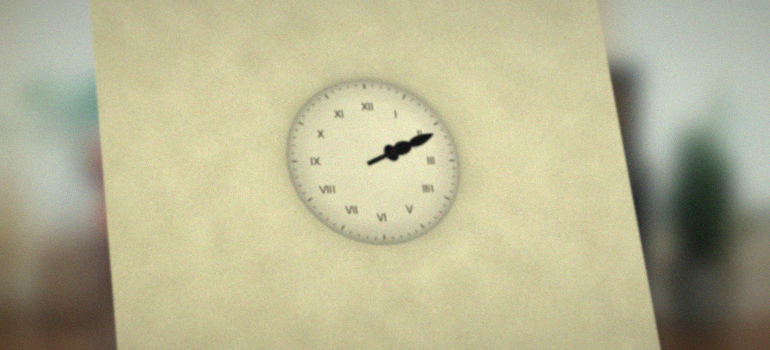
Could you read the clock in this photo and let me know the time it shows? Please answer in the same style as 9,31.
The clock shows 2,11
